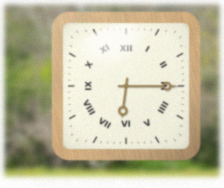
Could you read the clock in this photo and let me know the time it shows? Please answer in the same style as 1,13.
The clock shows 6,15
